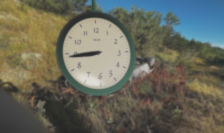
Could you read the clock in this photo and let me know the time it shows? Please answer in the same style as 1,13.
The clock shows 8,44
